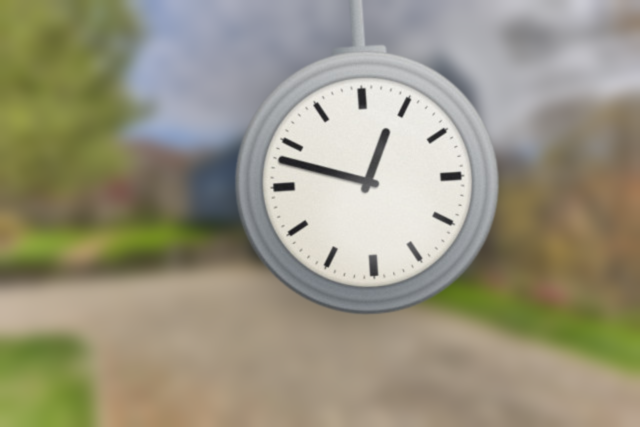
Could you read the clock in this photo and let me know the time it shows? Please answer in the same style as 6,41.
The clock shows 12,48
